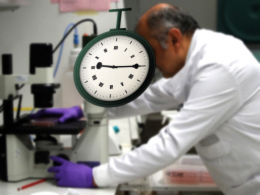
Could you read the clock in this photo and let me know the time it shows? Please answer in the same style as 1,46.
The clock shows 9,15
